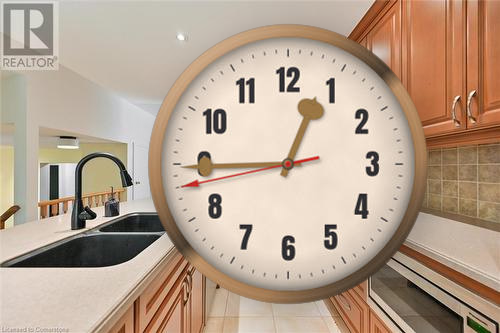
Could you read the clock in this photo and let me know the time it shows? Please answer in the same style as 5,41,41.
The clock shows 12,44,43
